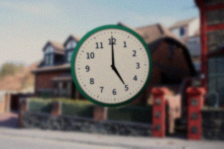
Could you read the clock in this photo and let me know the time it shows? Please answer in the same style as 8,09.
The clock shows 5,00
